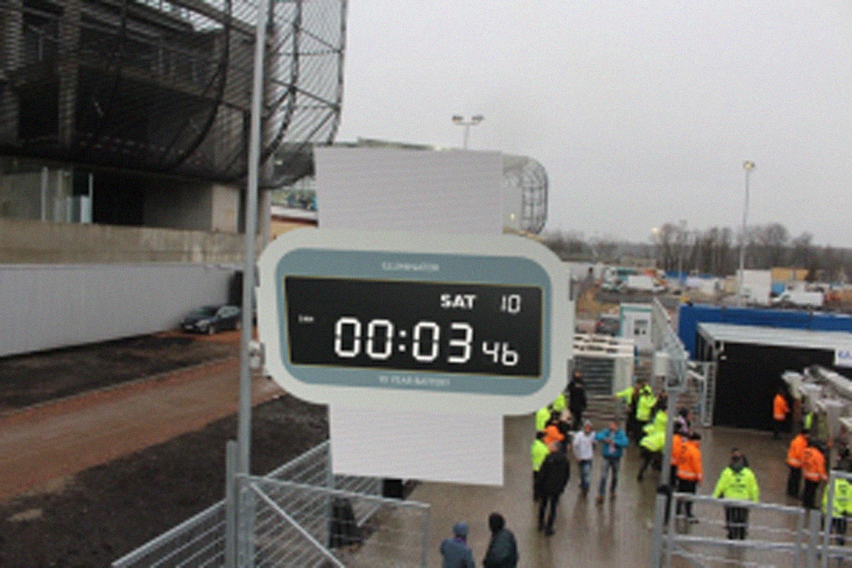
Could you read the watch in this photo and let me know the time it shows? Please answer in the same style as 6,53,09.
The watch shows 0,03,46
